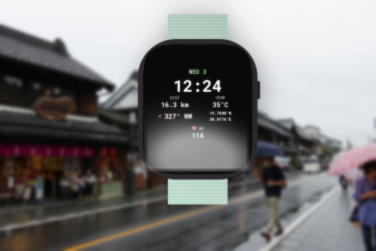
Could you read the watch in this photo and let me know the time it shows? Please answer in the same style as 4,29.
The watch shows 12,24
